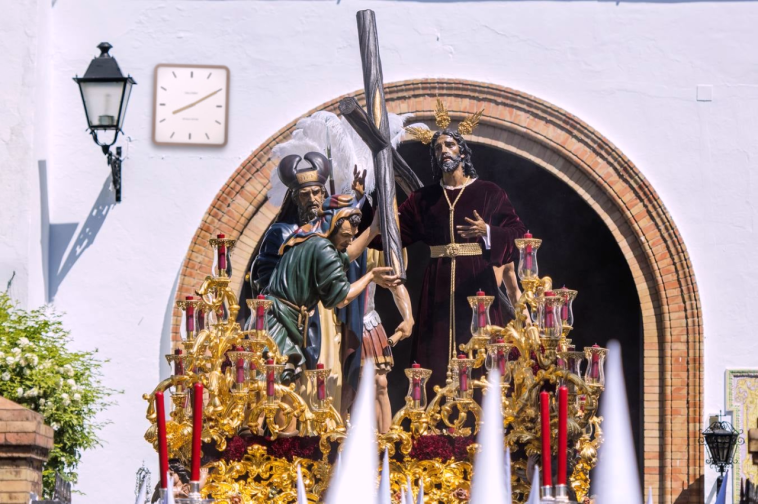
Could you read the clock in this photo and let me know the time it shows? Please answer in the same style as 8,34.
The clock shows 8,10
